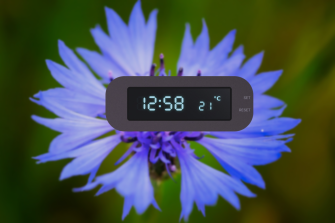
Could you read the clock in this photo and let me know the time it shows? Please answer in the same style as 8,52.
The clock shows 12,58
